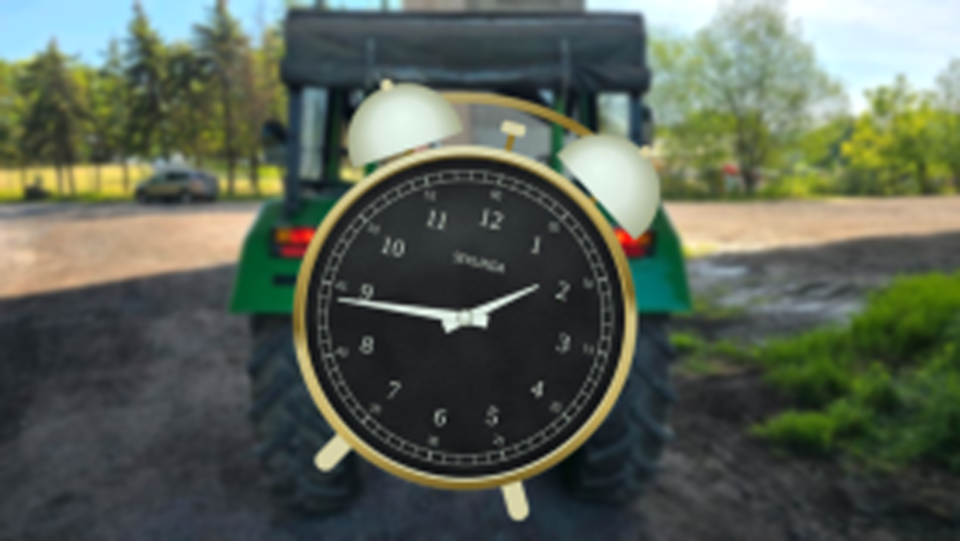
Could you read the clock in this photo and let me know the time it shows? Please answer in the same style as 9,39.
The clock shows 1,44
